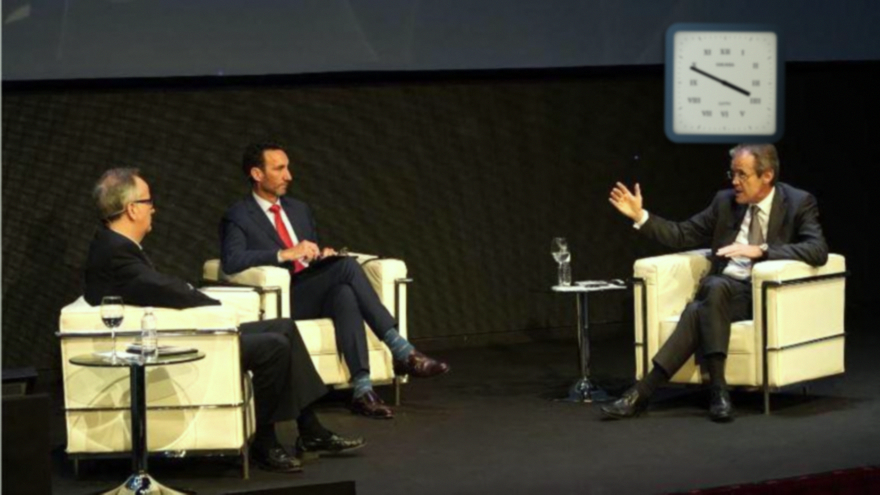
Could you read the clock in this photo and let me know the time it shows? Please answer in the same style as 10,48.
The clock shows 3,49
